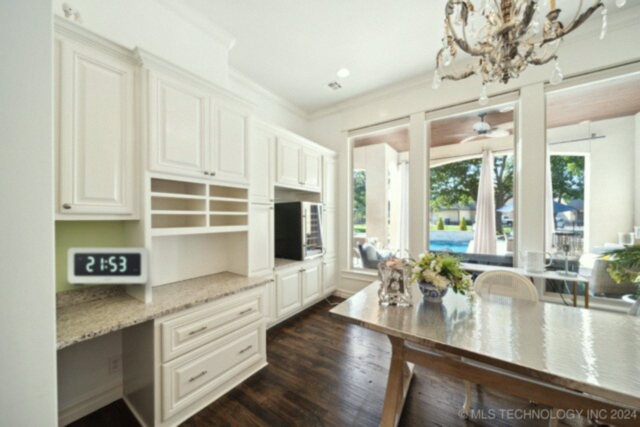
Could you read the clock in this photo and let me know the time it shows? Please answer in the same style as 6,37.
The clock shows 21,53
